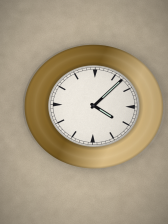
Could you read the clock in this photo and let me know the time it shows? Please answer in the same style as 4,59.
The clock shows 4,07
